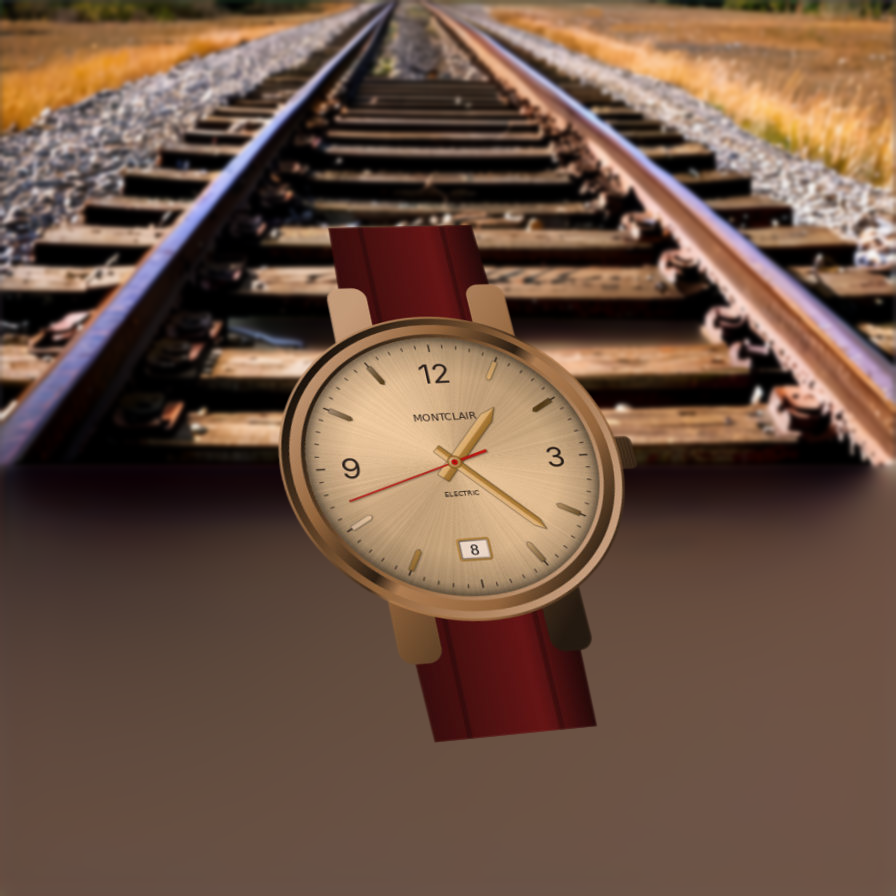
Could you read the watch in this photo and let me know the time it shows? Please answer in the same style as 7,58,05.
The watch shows 1,22,42
